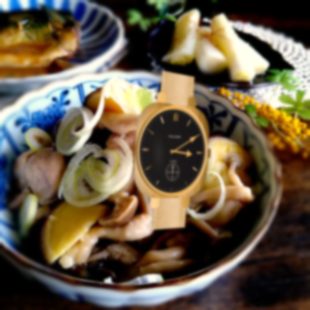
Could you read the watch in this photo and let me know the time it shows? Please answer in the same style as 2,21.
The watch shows 3,10
